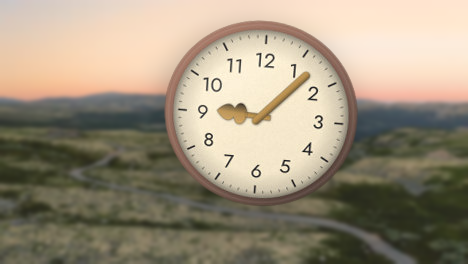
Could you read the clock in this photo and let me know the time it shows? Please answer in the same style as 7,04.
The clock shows 9,07
